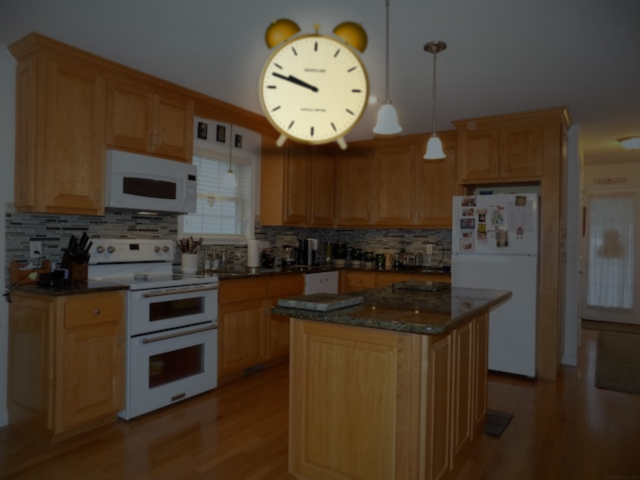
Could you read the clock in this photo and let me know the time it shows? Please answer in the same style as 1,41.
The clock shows 9,48
